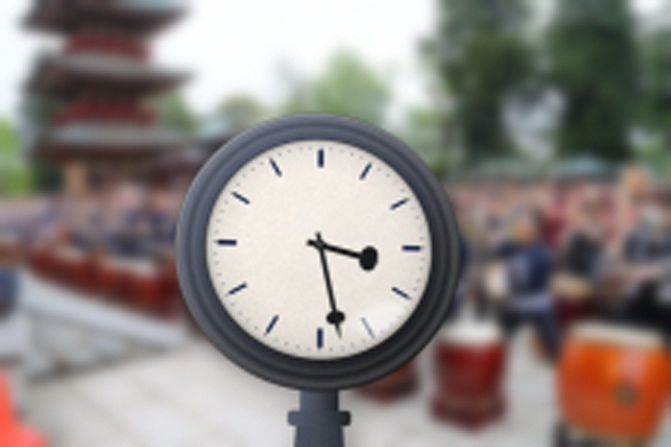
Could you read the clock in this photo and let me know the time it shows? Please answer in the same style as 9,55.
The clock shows 3,28
